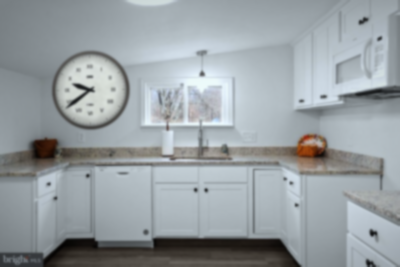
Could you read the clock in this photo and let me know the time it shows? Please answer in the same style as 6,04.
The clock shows 9,39
